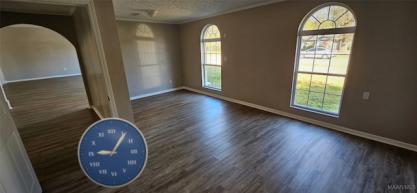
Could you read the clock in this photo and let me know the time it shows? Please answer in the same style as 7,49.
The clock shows 9,06
